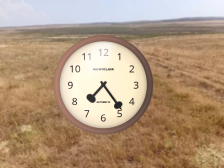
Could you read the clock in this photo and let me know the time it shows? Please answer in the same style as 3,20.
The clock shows 7,24
